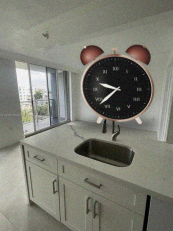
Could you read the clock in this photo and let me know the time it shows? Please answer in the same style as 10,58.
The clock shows 9,38
